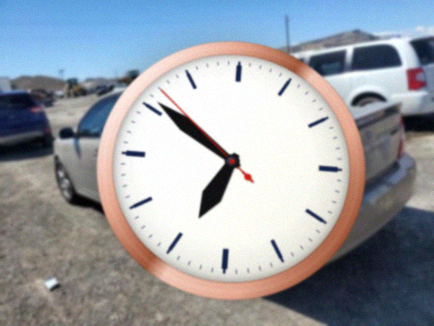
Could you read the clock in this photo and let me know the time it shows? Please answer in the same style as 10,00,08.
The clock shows 6,50,52
